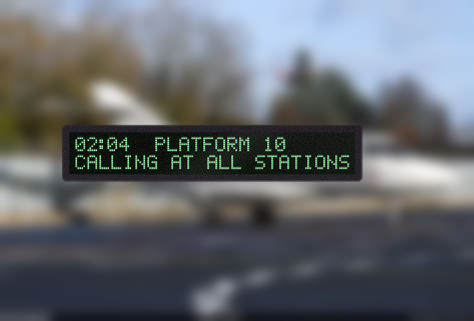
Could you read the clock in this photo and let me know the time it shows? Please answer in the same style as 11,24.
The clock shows 2,04
